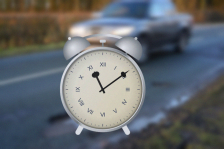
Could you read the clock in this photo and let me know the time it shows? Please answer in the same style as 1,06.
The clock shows 11,09
